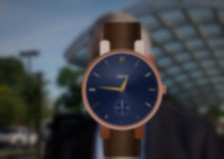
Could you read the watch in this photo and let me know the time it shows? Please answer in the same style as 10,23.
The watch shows 12,46
